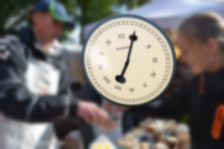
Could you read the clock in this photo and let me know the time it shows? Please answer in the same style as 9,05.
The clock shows 7,04
